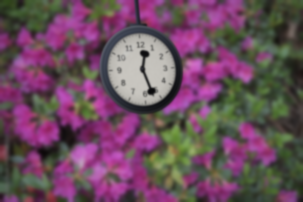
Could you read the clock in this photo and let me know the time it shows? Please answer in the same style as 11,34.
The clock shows 12,27
